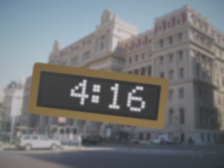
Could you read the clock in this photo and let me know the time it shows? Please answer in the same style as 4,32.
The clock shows 4,16
